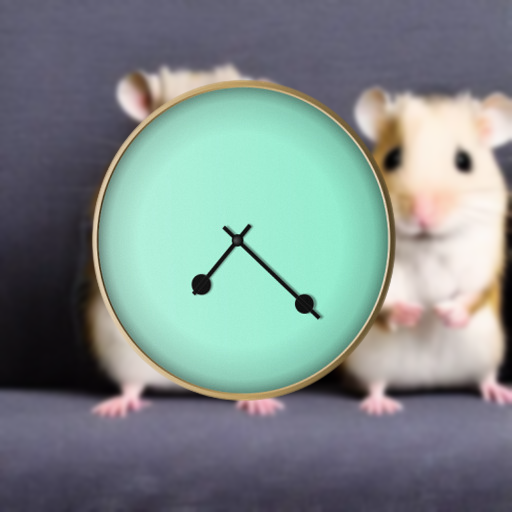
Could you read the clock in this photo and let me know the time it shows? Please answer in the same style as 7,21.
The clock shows 7,22
